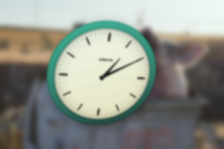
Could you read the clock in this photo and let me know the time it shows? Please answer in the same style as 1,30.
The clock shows 1,10
